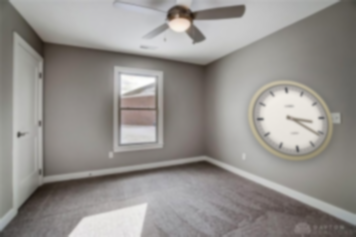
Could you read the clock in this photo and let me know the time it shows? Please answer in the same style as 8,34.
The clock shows 3,21
